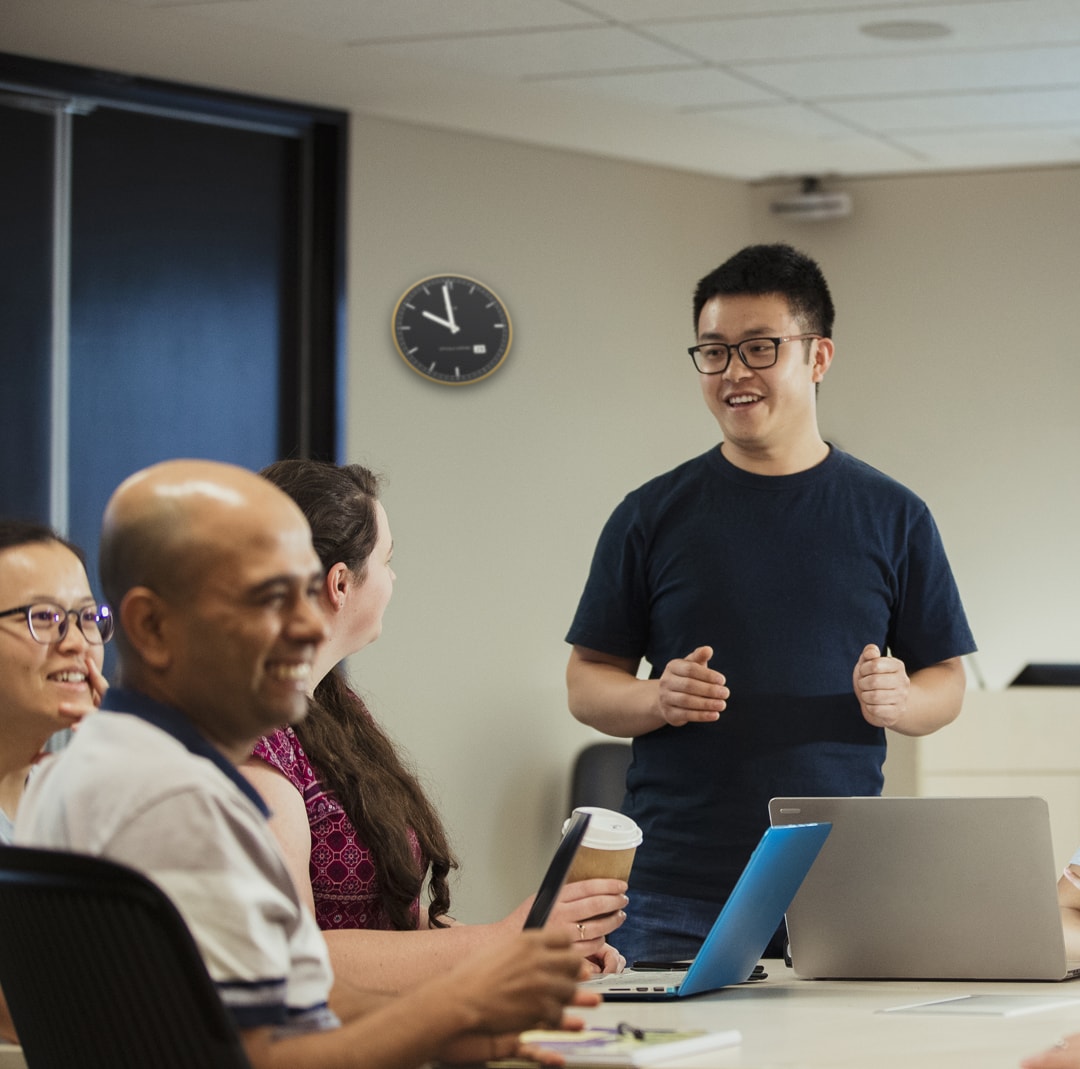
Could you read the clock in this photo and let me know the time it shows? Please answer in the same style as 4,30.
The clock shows 9,59
